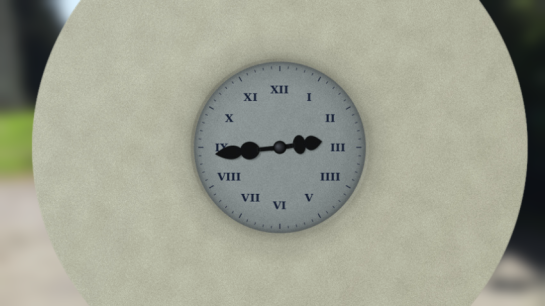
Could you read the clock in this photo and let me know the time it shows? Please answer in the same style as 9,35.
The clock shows 2,44
